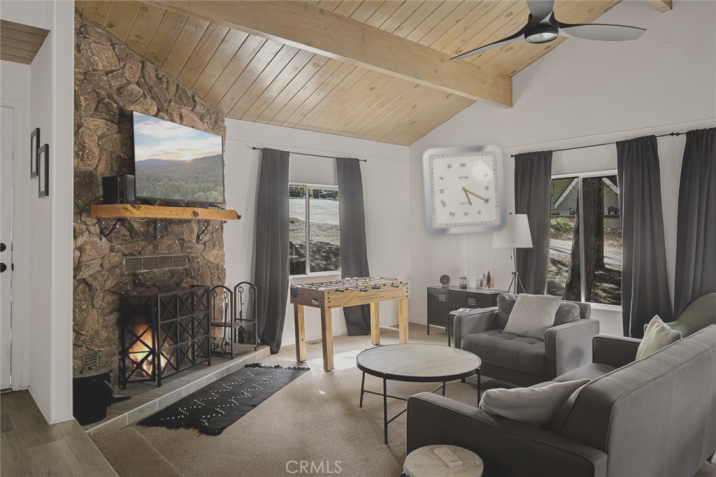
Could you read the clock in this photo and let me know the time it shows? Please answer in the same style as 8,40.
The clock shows 5,20
